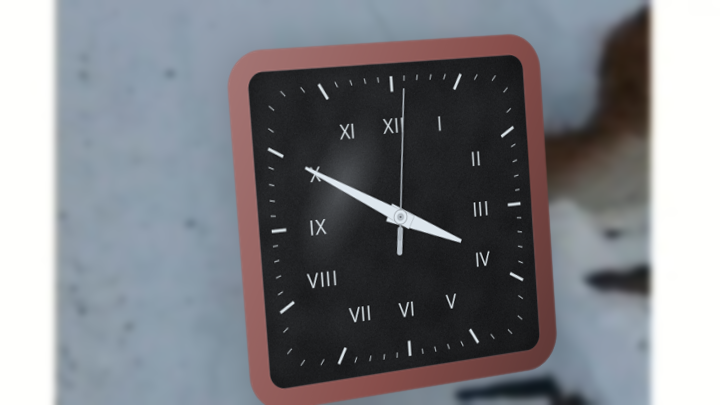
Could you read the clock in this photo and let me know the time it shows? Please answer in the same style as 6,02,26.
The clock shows 3,50,01
